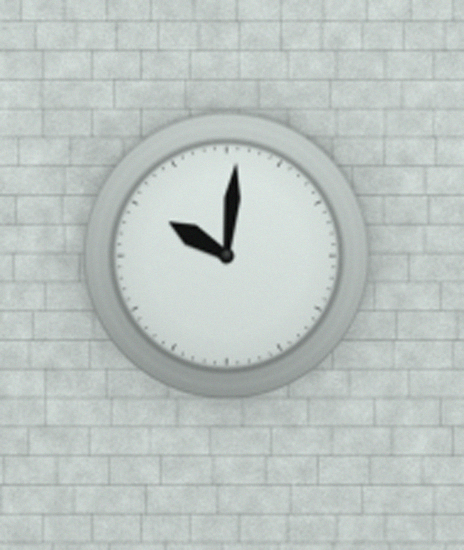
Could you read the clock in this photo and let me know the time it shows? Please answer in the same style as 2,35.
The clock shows 10,01
